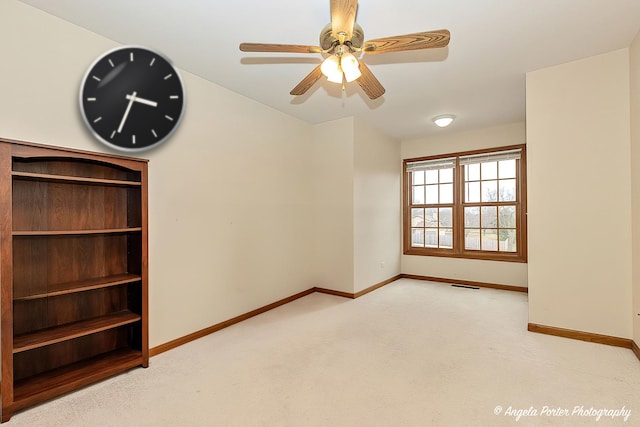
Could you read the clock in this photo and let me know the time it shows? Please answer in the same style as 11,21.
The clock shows 3,34
